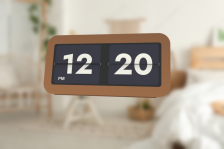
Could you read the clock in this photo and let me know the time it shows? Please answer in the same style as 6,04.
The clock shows 12,20
